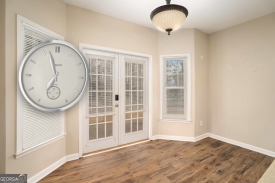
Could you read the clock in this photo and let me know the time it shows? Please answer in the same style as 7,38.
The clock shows 6,57
